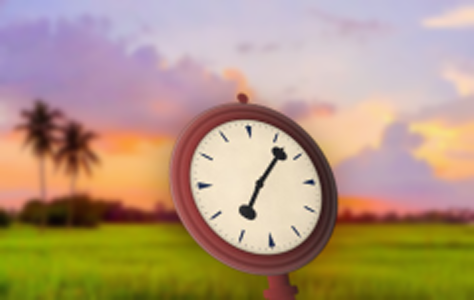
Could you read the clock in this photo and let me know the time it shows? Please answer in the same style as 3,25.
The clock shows 7,07
